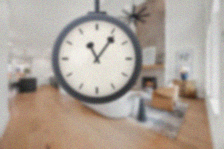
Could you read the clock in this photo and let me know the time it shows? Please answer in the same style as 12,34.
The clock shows 11,06
